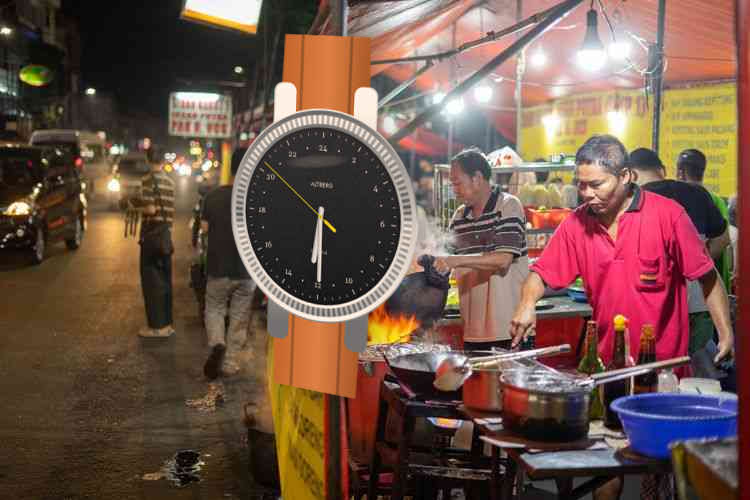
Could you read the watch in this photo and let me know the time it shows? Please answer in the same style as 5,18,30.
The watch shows 12,29,51
